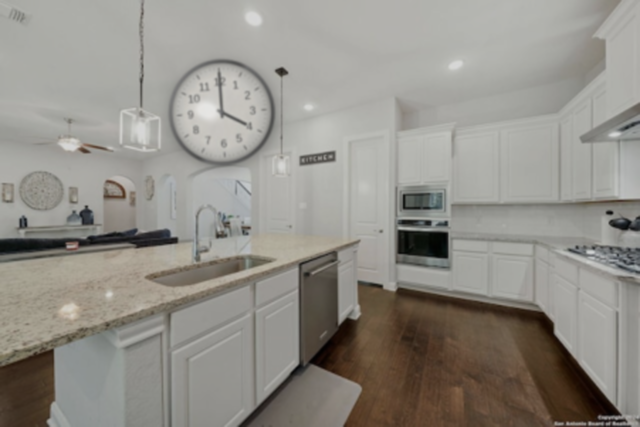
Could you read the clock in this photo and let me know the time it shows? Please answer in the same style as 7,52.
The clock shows 4,00
